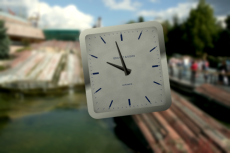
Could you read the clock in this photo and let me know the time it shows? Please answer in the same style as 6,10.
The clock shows 9,58
